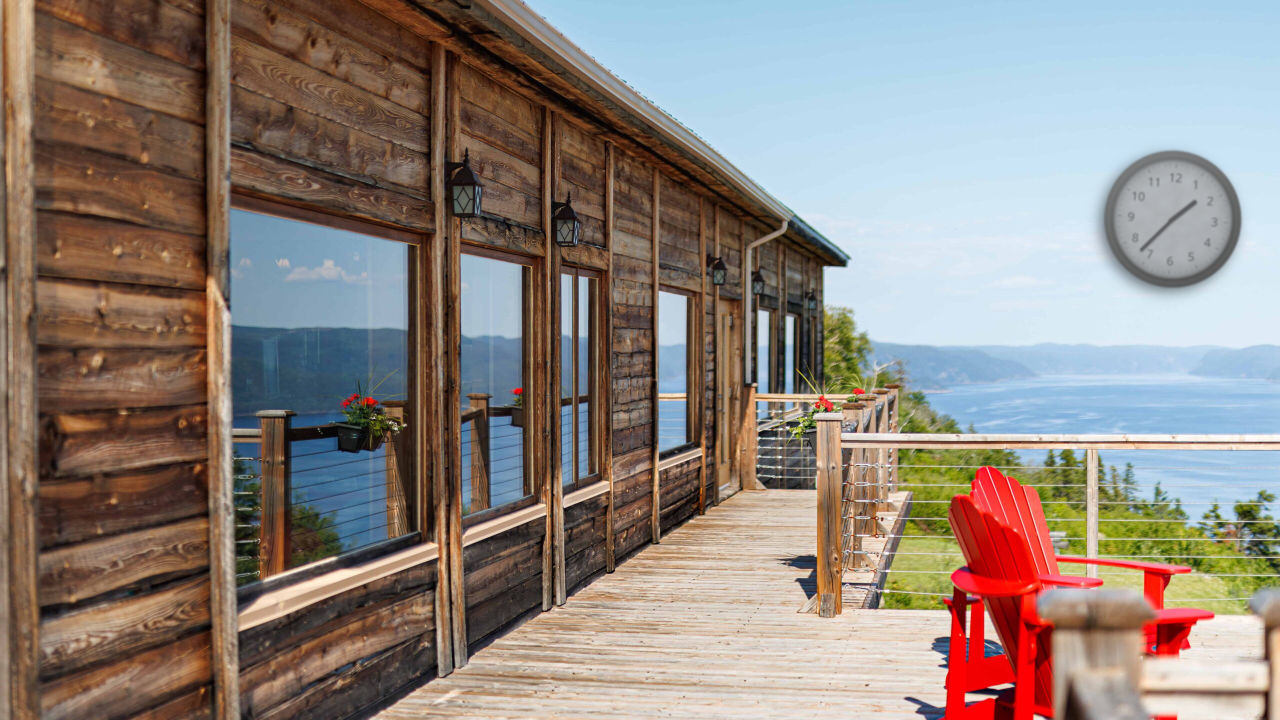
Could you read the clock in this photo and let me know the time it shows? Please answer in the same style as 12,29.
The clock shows 1,37
